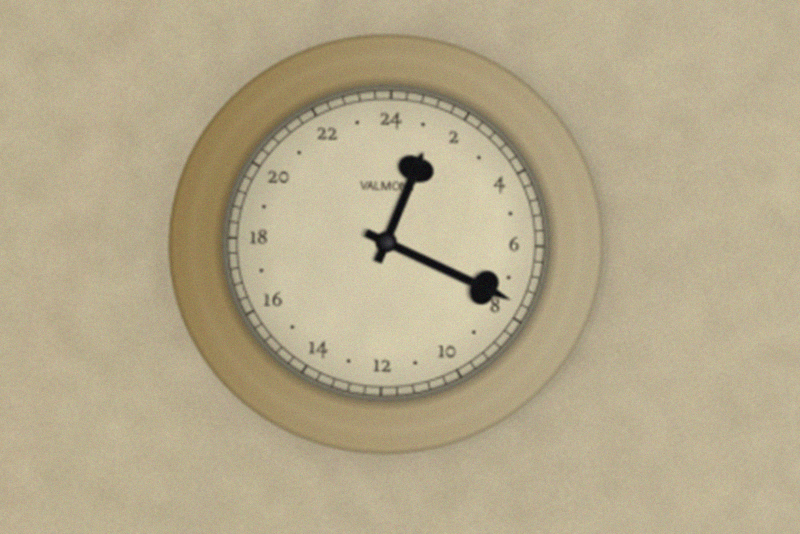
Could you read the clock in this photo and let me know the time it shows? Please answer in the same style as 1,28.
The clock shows 1,19
